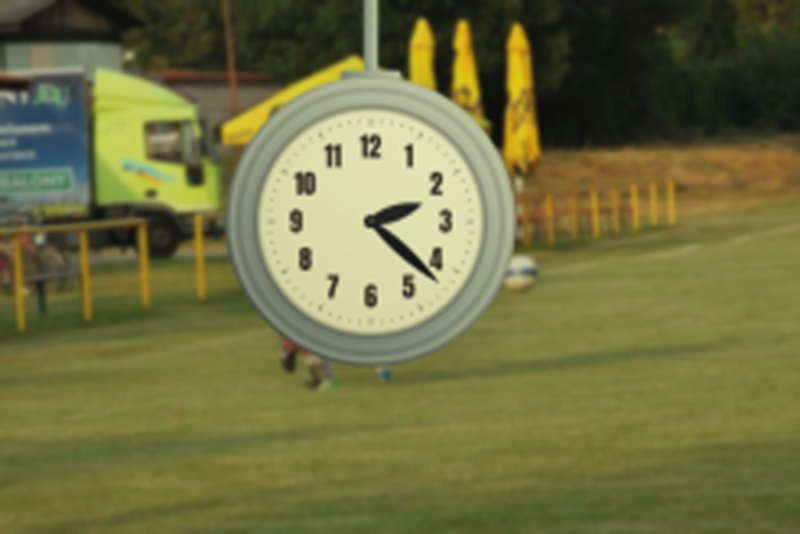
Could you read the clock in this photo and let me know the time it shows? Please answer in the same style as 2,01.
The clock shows 2,22
